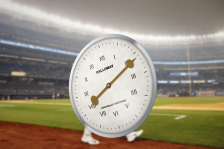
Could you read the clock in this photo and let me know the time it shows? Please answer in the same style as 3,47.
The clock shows 8,11
